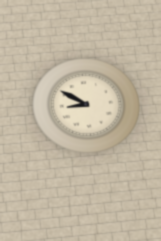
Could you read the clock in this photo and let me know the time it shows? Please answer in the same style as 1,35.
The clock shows 8,51
